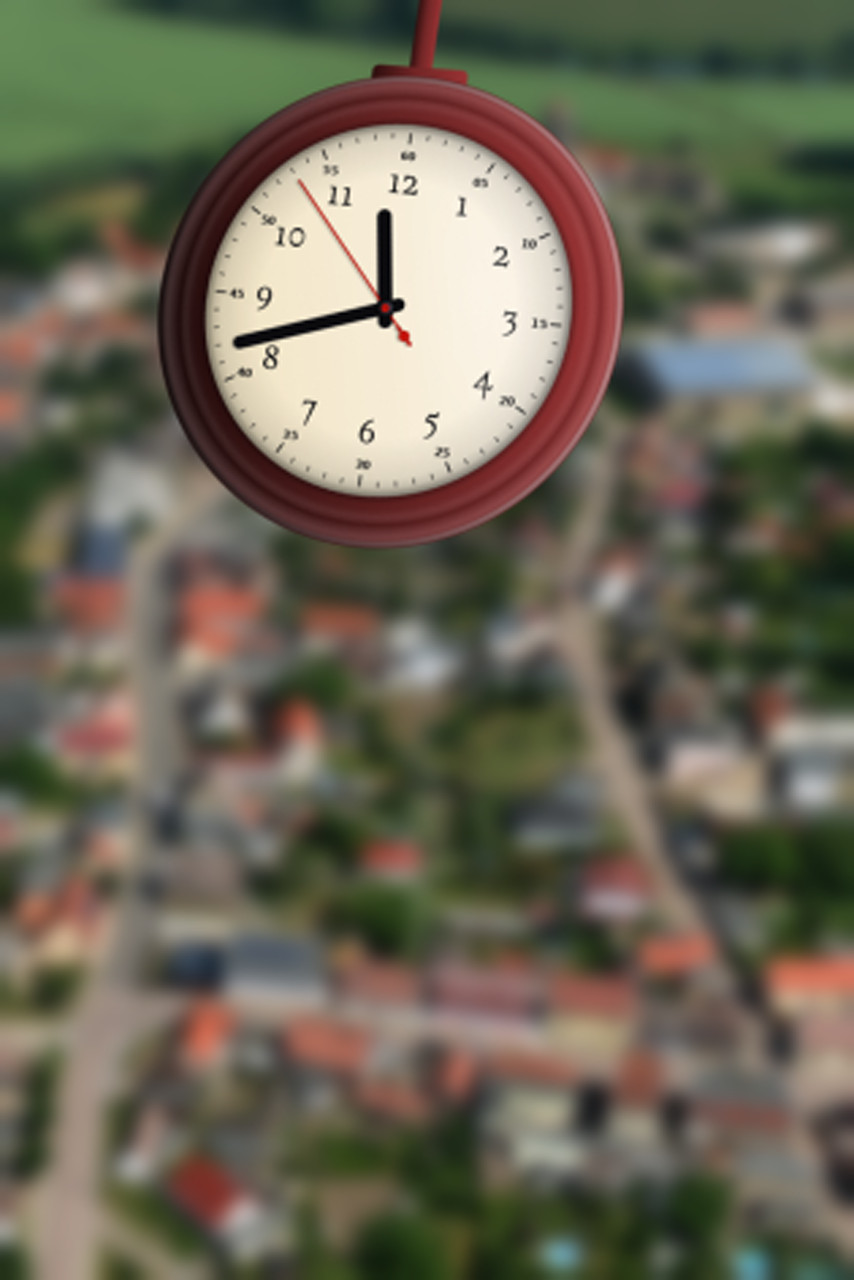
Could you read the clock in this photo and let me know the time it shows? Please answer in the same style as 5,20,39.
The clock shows 11,41,53
